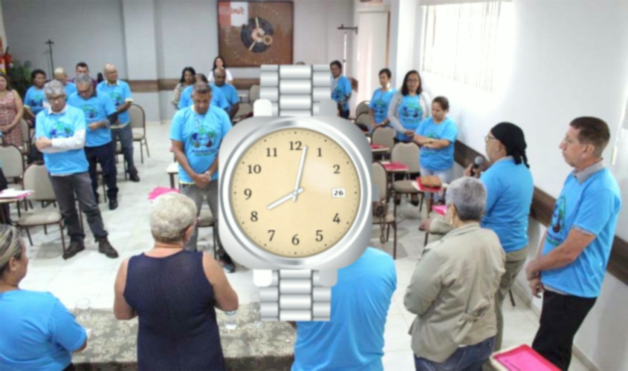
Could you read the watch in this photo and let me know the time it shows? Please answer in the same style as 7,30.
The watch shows 8,02
